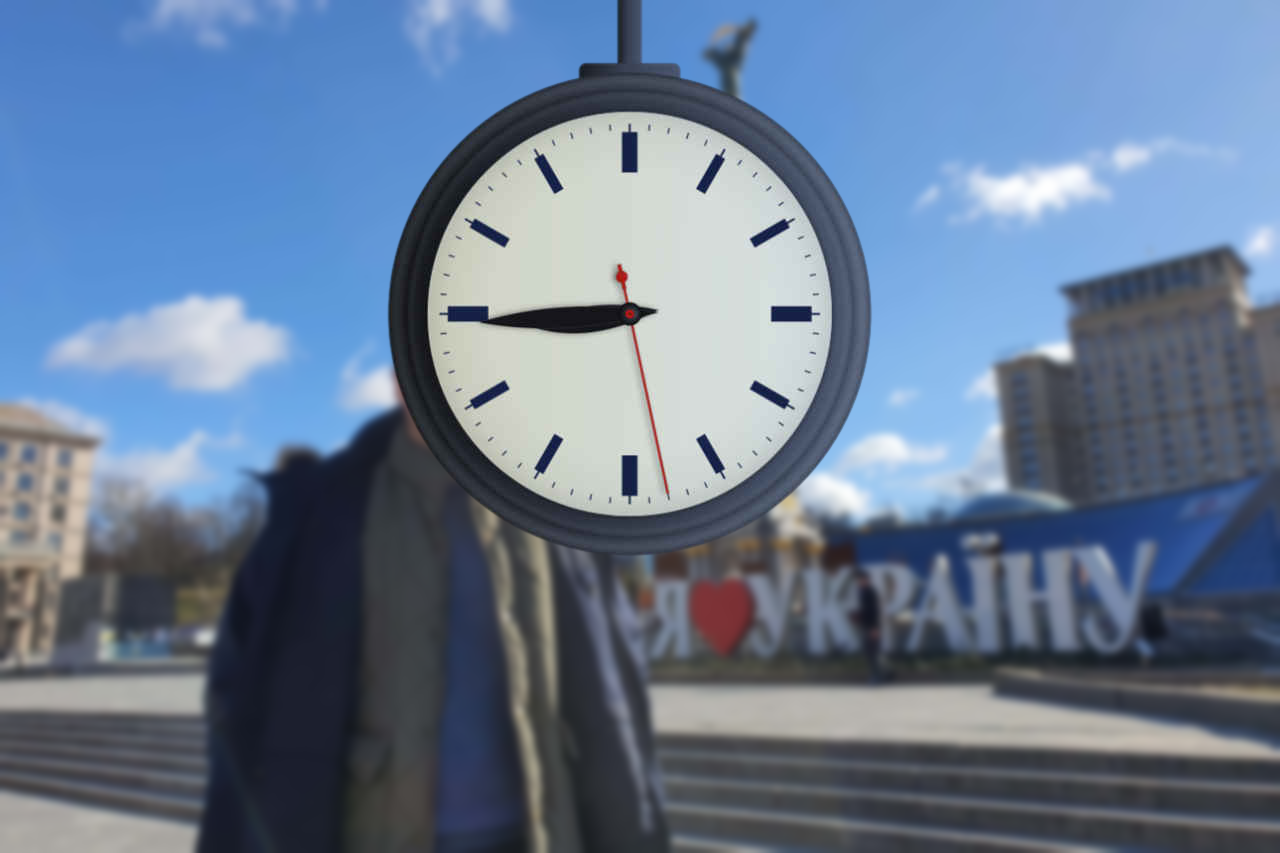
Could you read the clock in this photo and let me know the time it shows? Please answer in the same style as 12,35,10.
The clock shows 8,44,28
